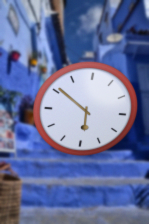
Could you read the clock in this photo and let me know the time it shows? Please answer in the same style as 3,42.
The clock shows 5,51
